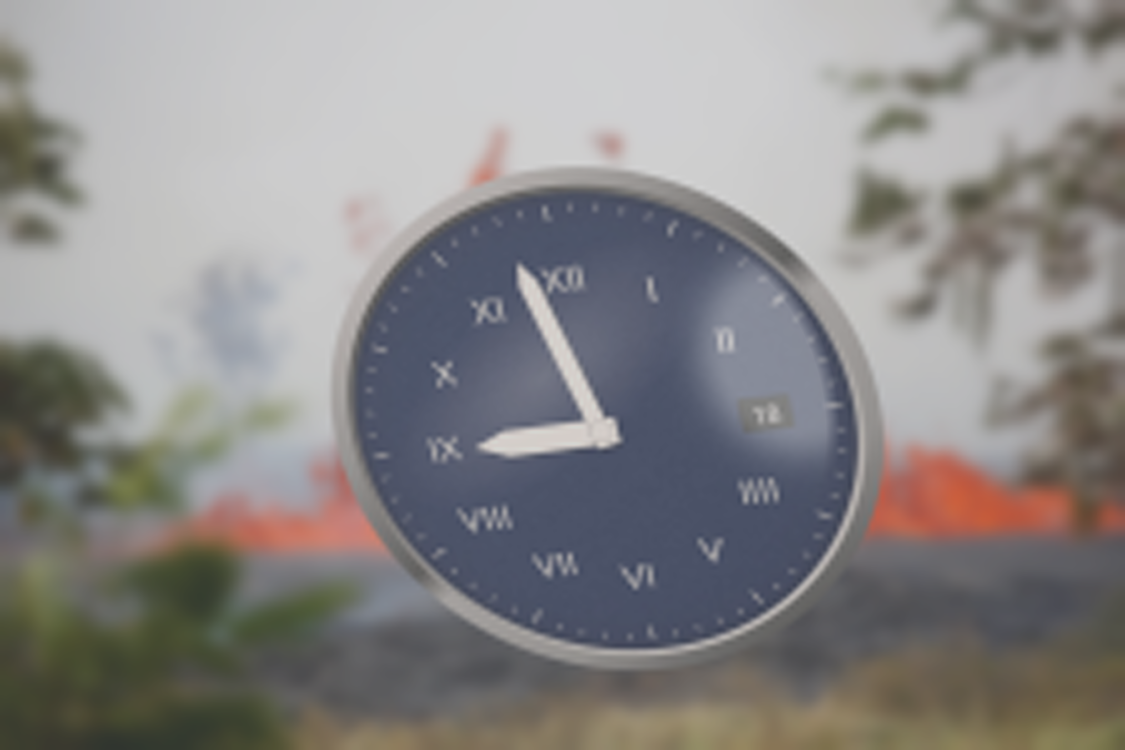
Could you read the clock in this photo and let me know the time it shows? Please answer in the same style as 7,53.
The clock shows 8,58
